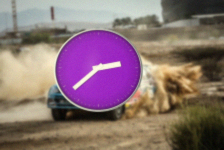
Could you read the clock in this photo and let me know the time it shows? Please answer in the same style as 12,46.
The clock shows 2,38
